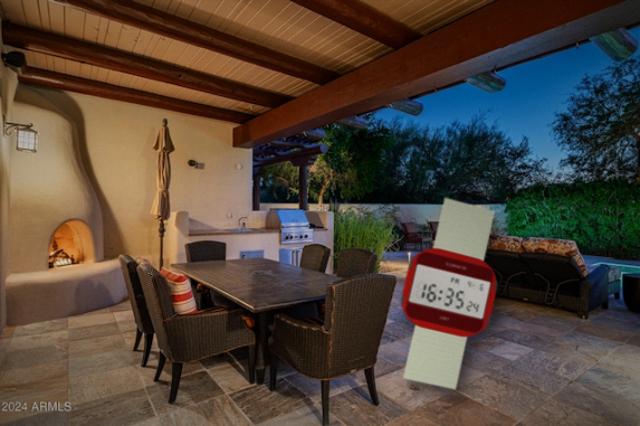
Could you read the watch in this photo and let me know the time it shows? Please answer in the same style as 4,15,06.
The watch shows 16,35,24
